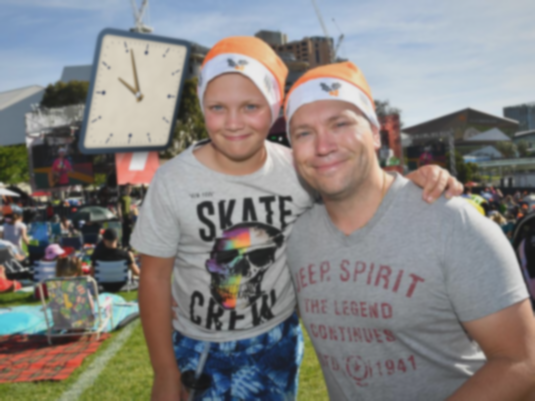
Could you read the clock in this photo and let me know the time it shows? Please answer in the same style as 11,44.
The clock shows 9,56
